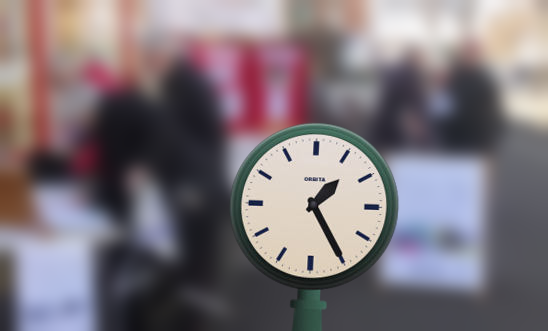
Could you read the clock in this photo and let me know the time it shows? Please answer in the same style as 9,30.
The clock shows 1,25
